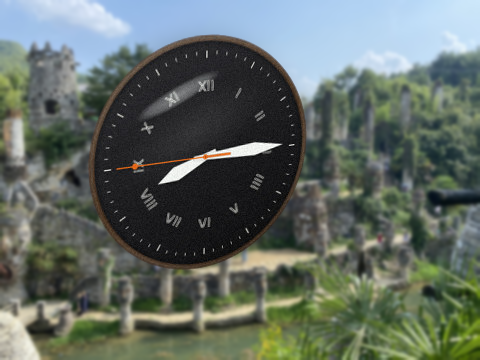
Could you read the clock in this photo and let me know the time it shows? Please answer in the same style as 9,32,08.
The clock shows 8,14,45
